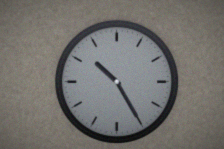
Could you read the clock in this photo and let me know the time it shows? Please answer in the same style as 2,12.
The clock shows 10,25
